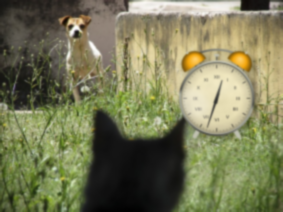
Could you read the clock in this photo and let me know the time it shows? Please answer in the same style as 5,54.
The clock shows 12,33
